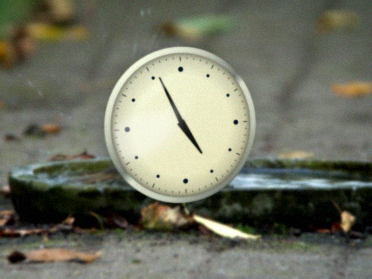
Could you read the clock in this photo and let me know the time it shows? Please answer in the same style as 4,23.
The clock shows 4,56
